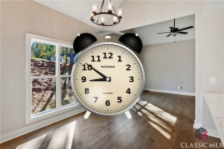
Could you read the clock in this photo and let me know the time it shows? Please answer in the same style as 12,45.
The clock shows 8,51
